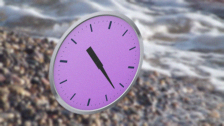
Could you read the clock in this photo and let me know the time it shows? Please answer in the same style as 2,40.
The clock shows 10,22
